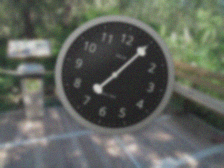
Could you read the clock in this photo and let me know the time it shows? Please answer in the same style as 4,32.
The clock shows 7,05
